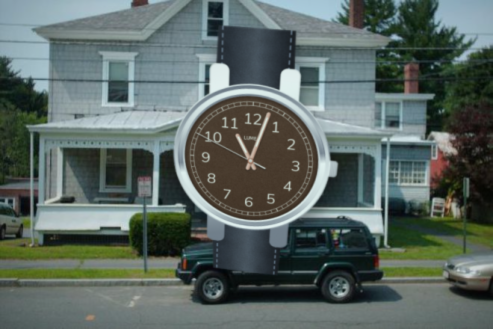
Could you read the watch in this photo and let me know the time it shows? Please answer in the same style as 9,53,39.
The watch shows 11,02,49
